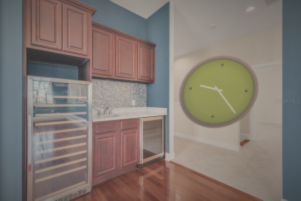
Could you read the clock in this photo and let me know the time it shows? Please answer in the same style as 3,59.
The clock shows 9,23
